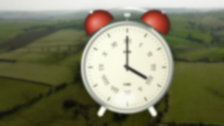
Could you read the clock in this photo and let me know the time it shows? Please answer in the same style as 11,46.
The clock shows 4,00
